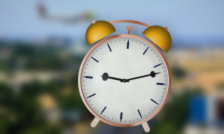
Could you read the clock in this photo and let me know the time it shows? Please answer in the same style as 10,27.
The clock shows 9,12
